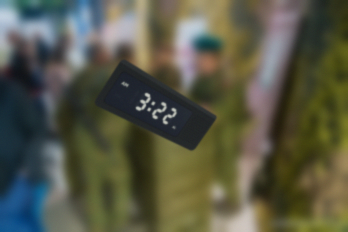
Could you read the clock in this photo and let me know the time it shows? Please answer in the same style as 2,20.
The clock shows 3,22
